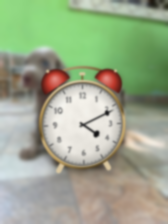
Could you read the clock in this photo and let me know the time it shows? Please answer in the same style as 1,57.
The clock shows 4,11
